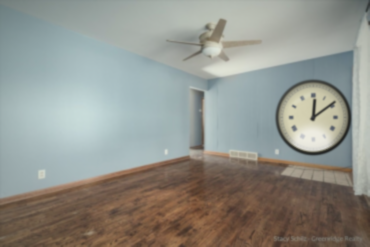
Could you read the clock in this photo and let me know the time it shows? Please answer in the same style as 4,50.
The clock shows 12,09
